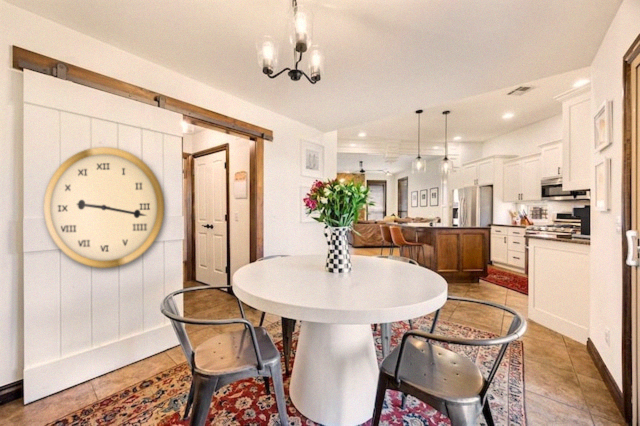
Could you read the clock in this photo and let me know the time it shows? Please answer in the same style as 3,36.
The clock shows 9,17
